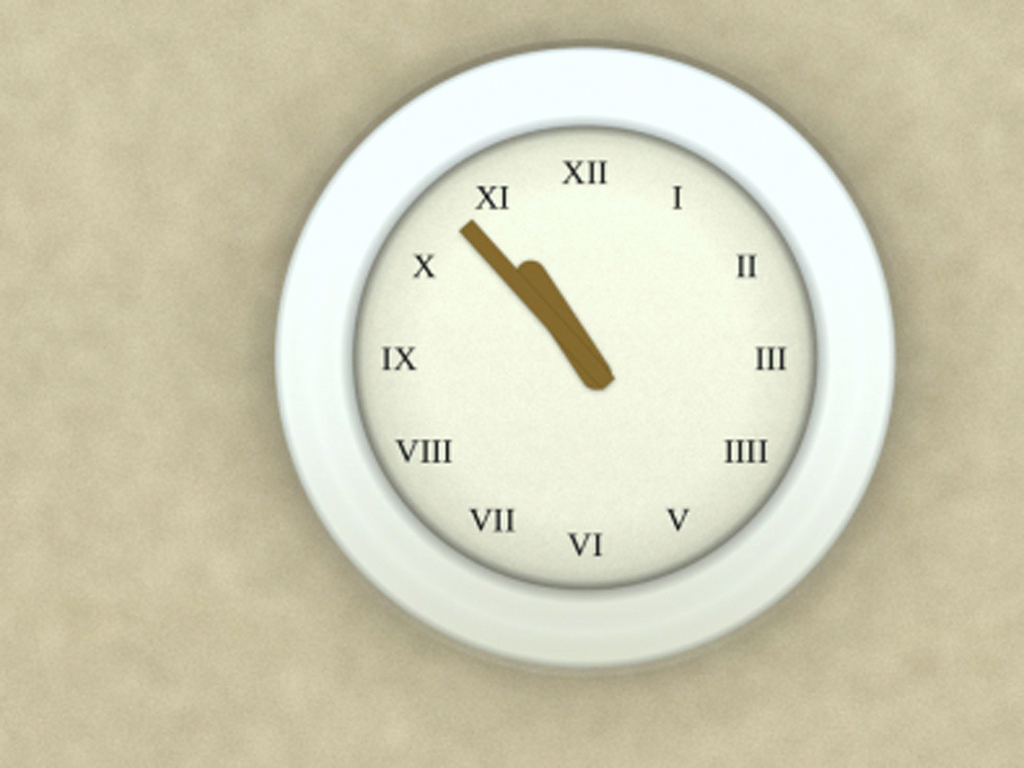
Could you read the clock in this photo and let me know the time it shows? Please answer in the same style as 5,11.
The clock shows 10,53
